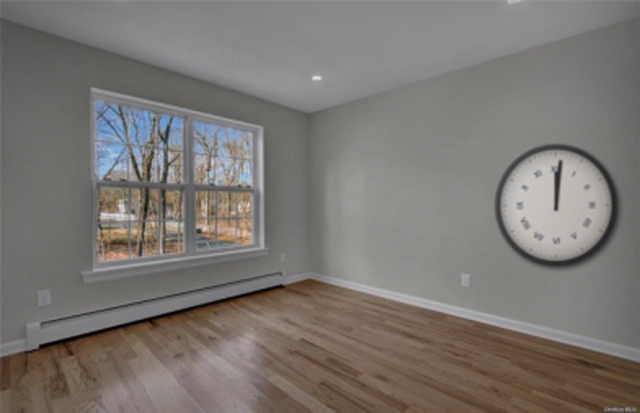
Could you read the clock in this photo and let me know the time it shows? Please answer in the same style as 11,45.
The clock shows 12,01
